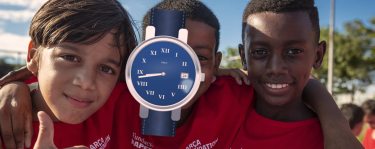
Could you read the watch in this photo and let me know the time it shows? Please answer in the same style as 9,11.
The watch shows 8,43
